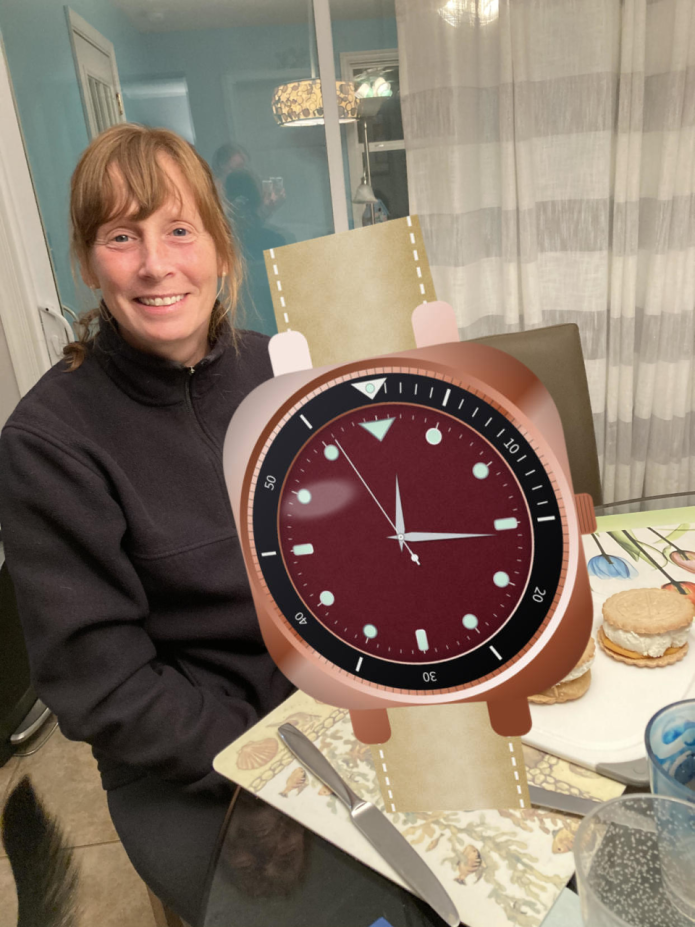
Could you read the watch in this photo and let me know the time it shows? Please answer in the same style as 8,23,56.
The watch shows 12,15,56
